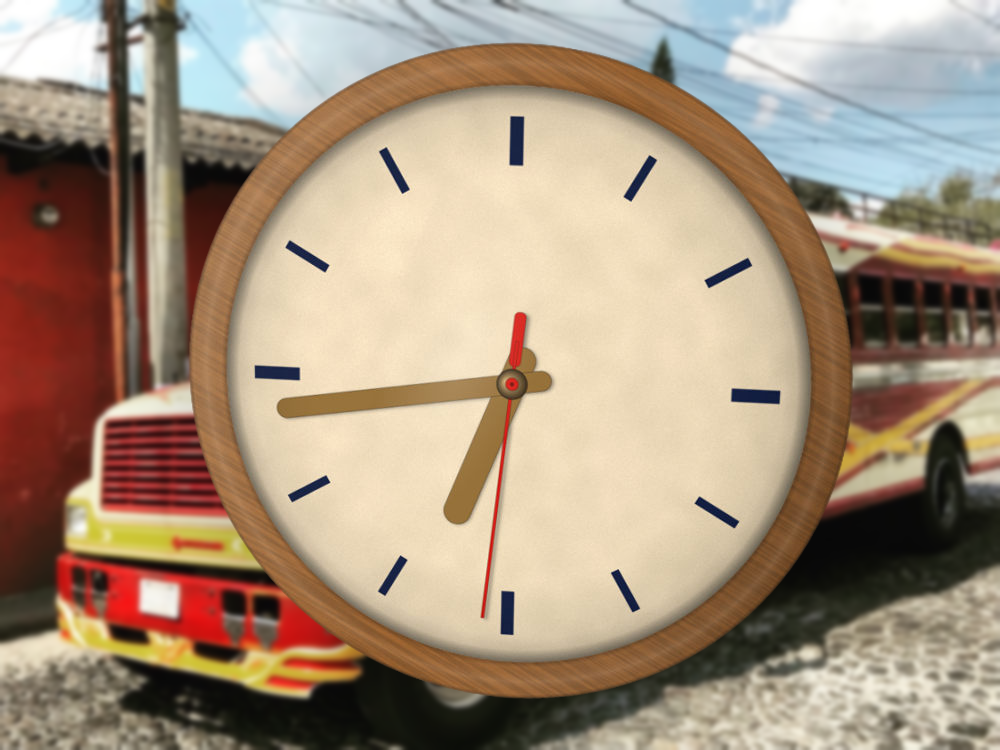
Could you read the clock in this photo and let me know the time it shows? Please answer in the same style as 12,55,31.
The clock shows 6,43,31
